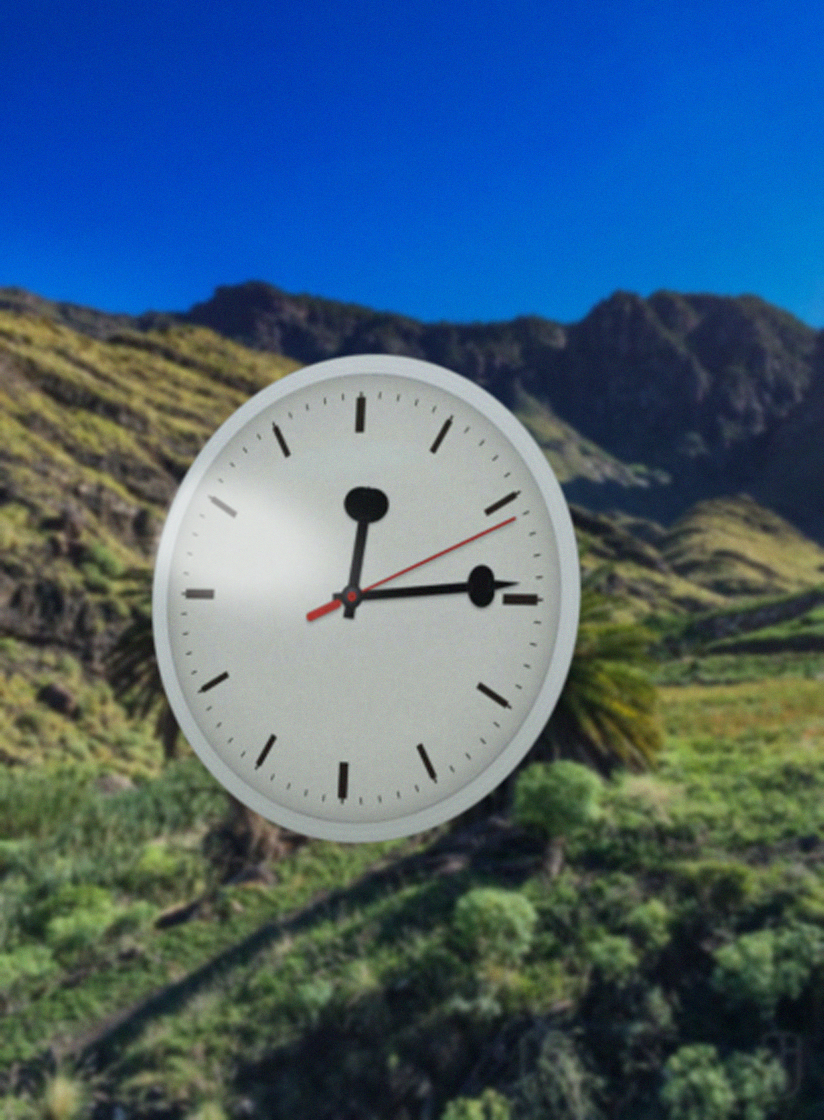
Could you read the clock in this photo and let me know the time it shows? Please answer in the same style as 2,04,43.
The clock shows 12,14,11
